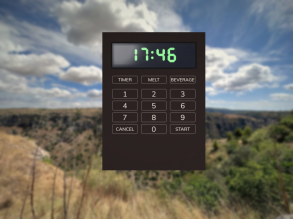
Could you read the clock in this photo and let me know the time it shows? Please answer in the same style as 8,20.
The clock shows 17,46
